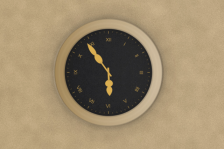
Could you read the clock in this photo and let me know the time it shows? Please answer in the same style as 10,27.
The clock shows 5,54
